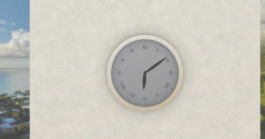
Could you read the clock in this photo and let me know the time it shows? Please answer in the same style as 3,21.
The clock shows 6,09
